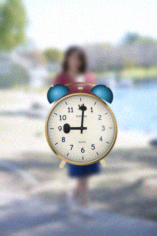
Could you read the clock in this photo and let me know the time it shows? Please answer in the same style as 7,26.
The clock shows 9,01
